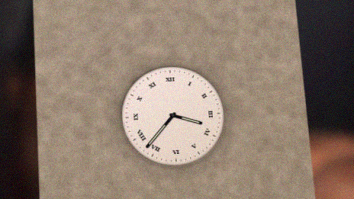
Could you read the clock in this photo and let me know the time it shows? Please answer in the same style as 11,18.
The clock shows 3,37
